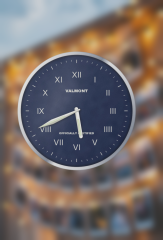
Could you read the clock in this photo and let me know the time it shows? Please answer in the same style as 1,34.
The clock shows 5,41
